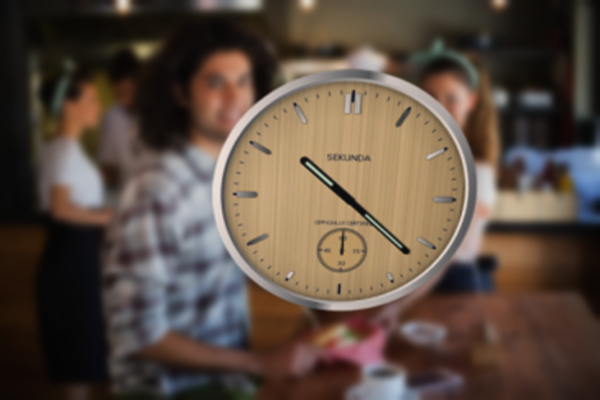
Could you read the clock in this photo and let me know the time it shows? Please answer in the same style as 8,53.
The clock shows 10,22
